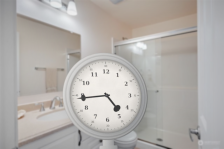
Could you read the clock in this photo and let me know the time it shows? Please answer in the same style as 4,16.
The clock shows 4,44
